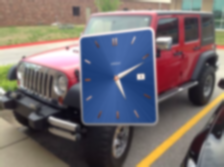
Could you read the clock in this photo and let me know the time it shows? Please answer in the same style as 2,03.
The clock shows 5,11
